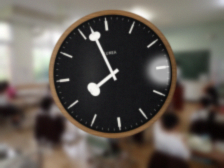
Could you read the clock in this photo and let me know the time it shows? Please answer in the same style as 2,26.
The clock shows 7,57
